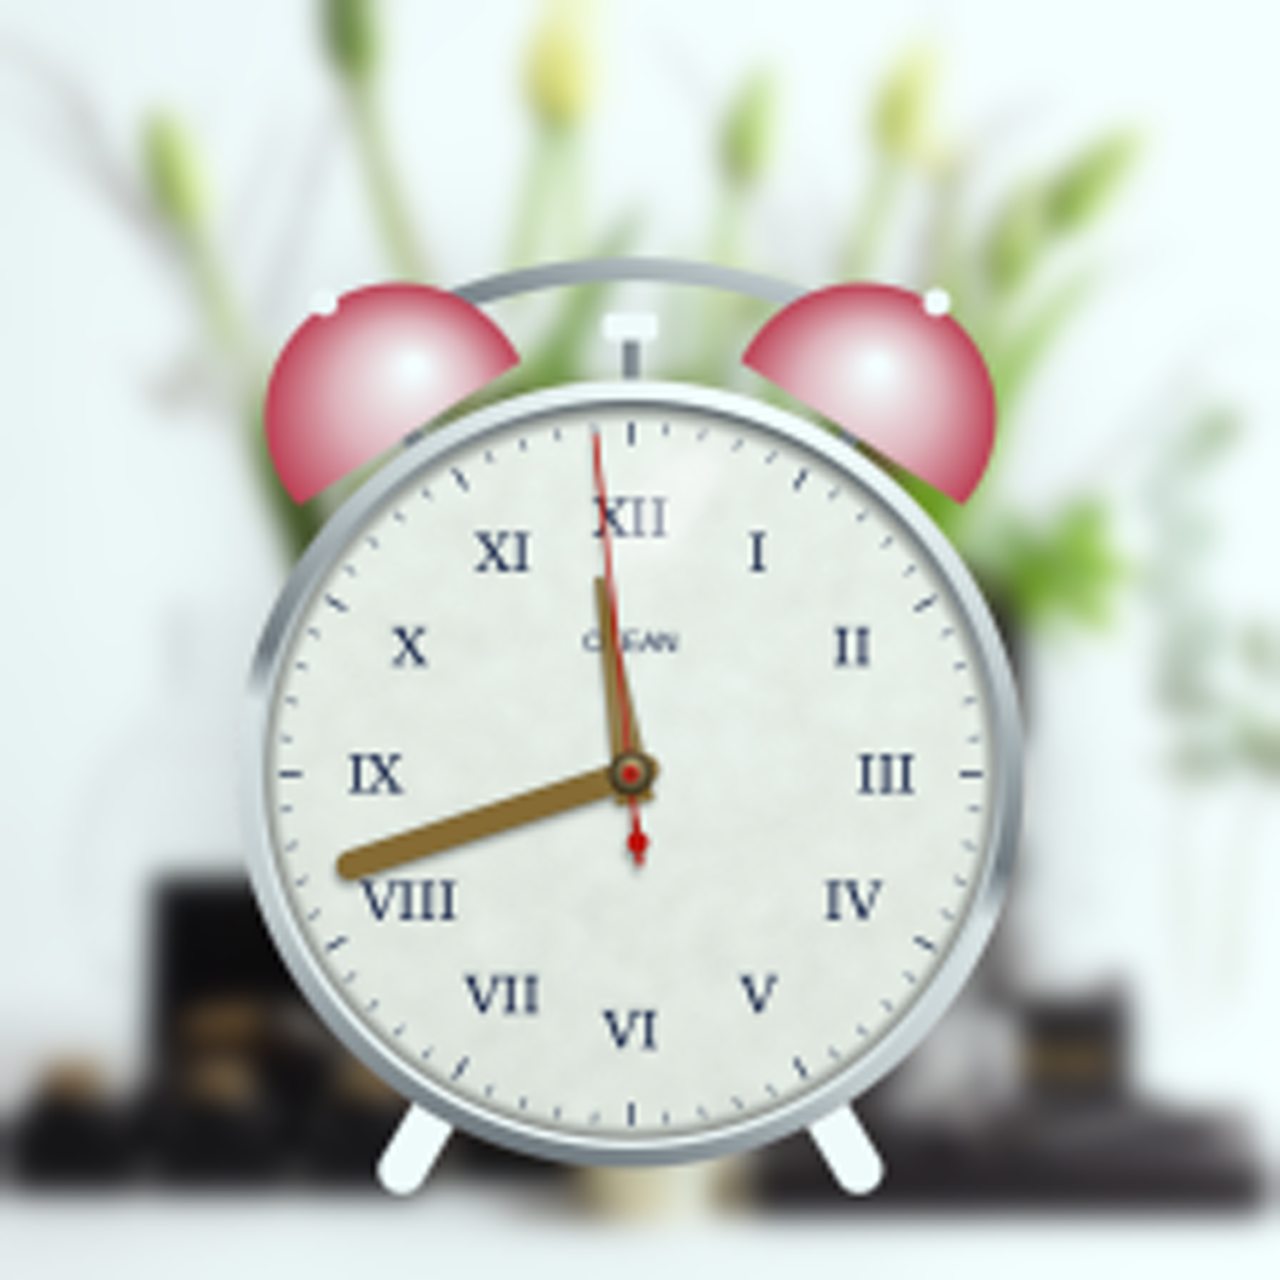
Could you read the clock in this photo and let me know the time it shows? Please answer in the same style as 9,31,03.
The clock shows 11,41,59
